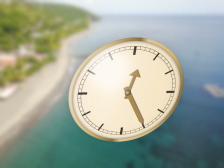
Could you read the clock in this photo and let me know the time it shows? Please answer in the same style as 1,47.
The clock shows 12,25
